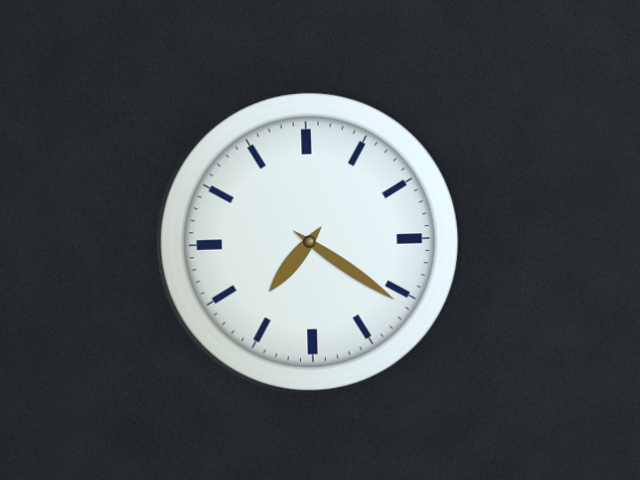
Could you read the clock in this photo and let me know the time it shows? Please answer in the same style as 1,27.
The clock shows 7,21
